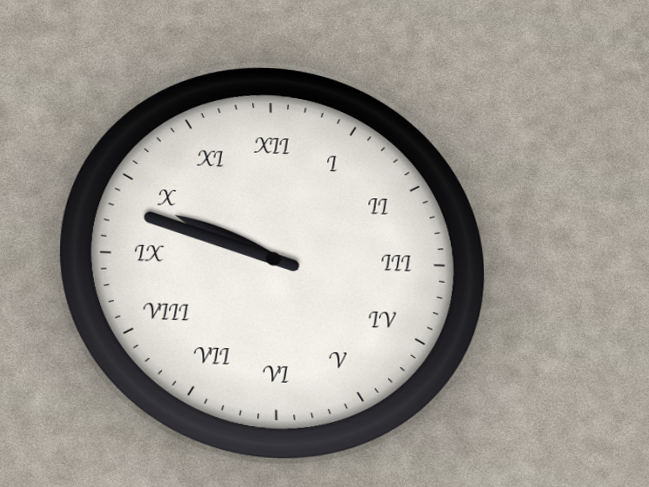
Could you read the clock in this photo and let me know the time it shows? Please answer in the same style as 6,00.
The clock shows 9,48
